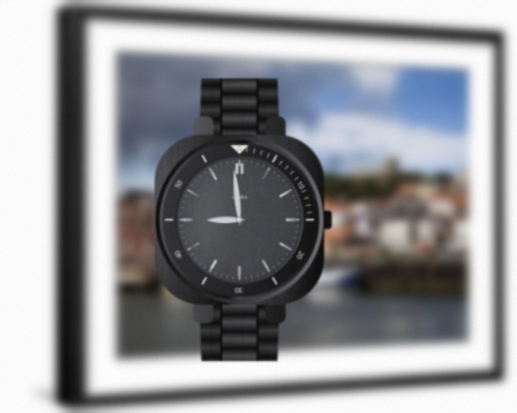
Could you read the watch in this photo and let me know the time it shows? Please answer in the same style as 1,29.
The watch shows 8,59
